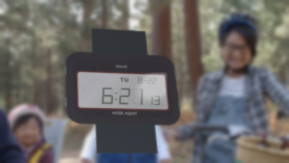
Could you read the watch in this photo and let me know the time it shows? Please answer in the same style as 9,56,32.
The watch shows 6,21,13
